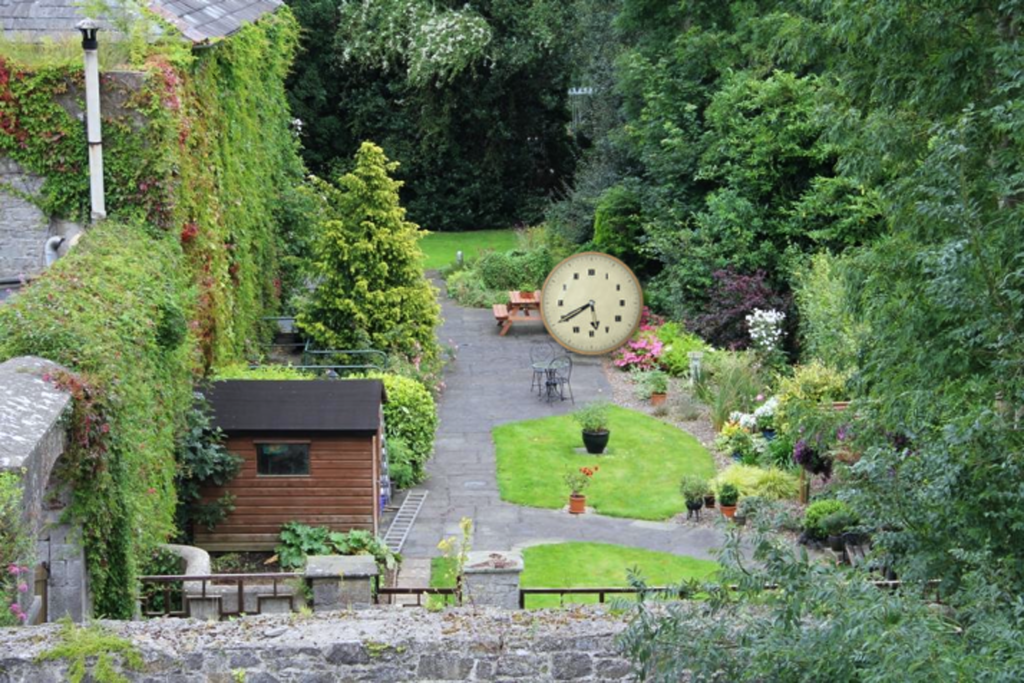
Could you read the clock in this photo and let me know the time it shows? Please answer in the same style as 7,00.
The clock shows 5,40
